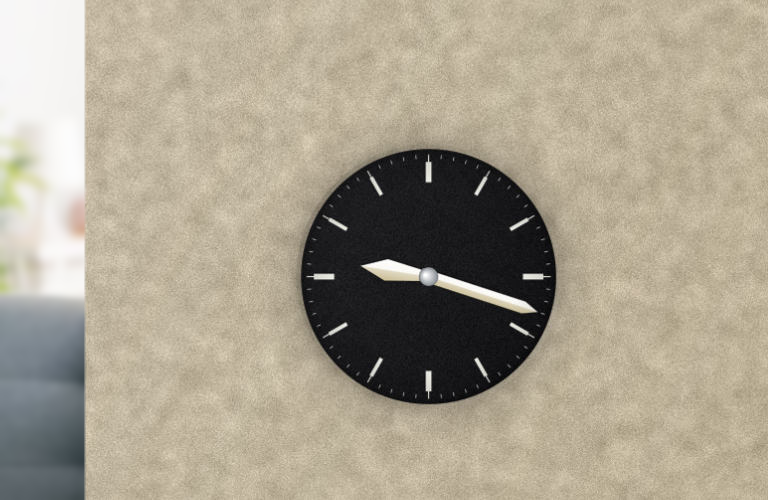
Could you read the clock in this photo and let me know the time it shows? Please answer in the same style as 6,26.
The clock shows 9,18
